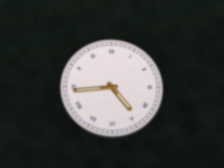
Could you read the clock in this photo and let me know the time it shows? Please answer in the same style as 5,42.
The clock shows 4,44
